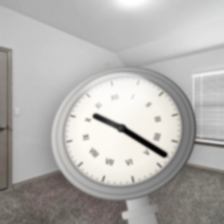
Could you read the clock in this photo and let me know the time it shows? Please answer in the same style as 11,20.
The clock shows 10,23
